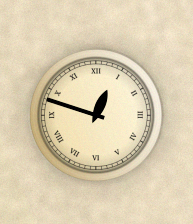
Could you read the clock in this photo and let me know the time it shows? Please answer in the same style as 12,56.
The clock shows 12,48
